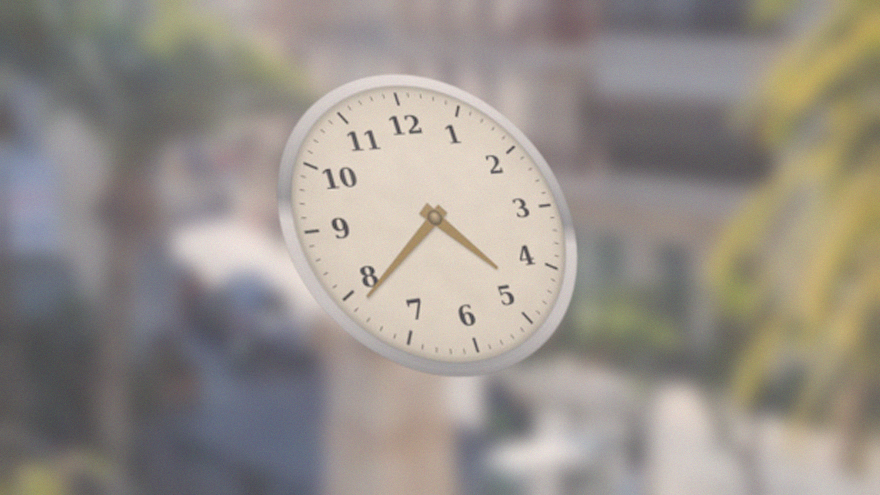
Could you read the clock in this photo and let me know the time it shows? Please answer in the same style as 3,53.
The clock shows 4,39
